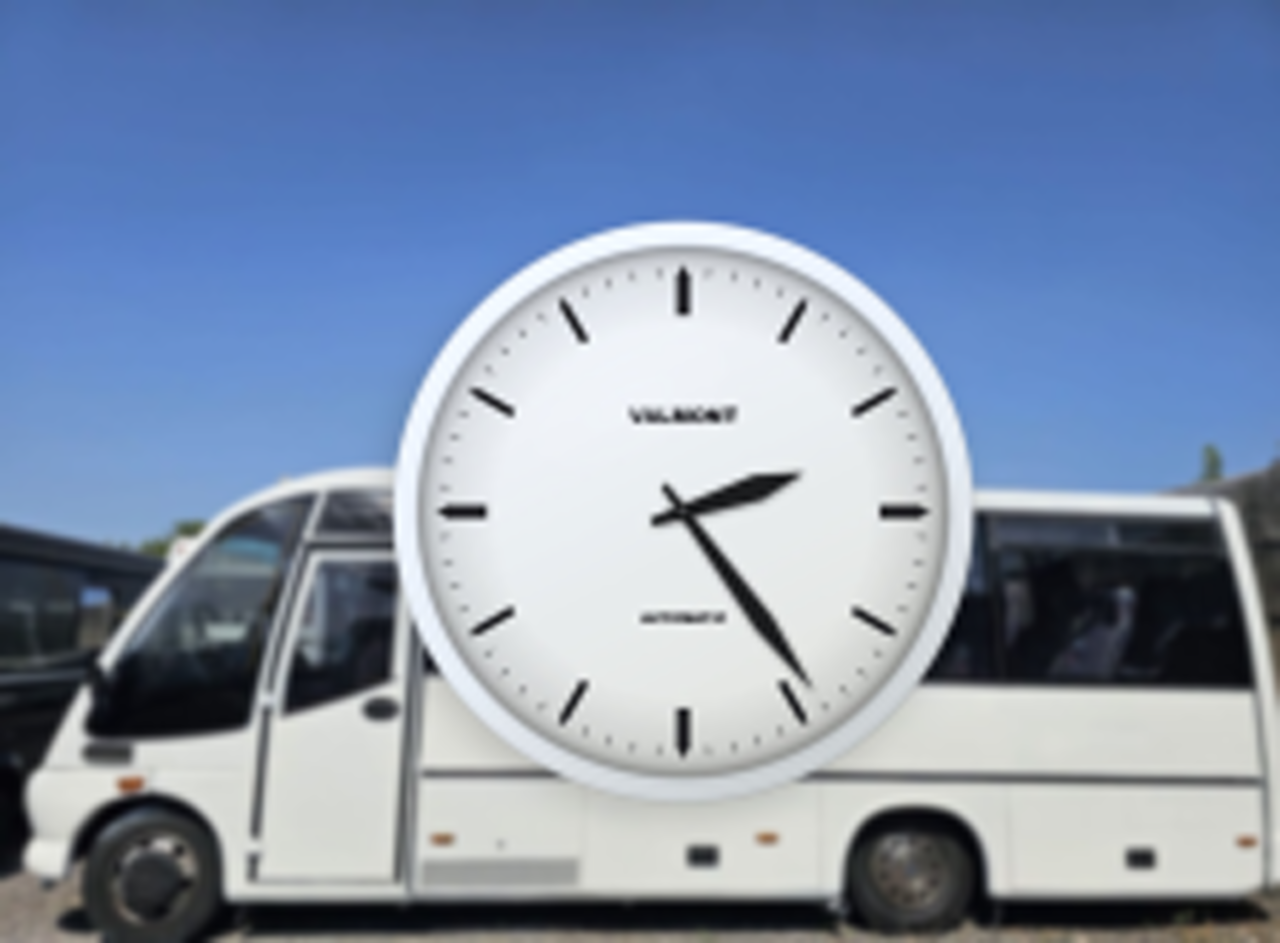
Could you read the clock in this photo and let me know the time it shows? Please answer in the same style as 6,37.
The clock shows 2,24
